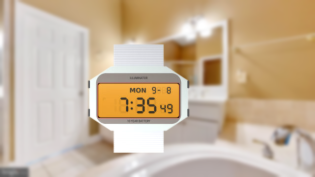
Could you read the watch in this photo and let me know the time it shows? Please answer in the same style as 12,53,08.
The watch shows 7,35,49
